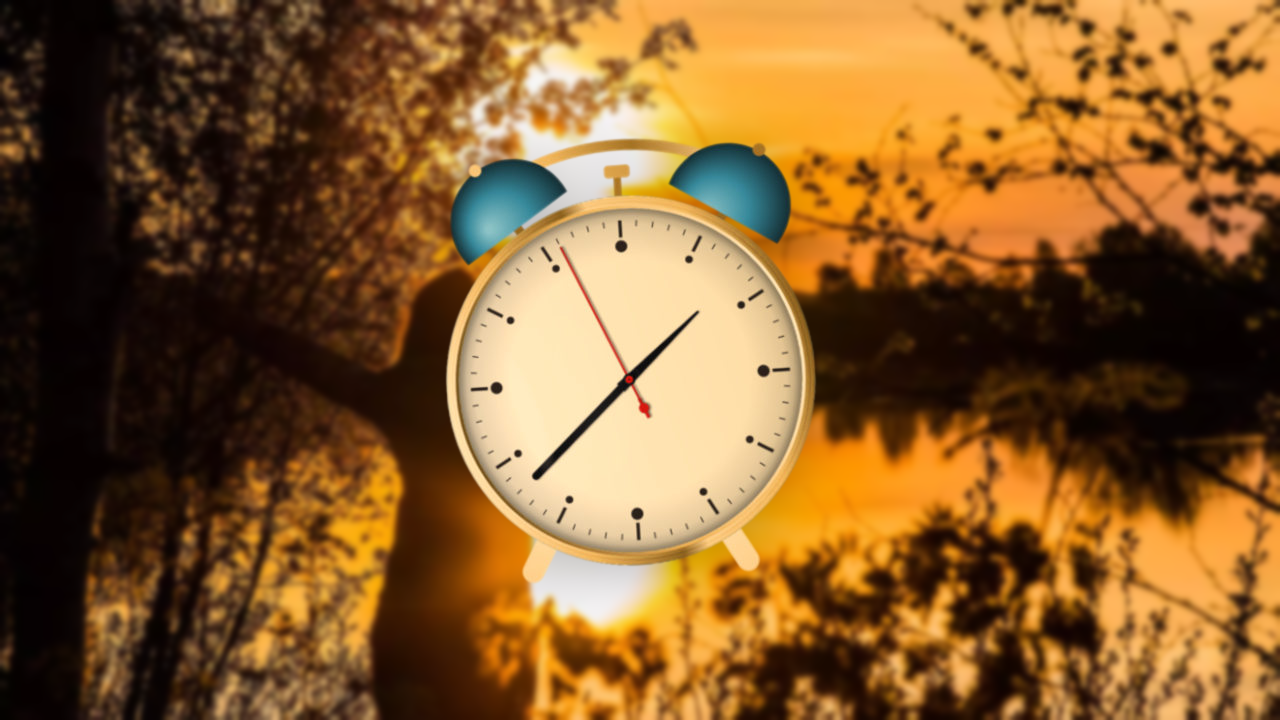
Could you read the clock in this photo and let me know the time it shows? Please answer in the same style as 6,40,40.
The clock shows 1,37,56
